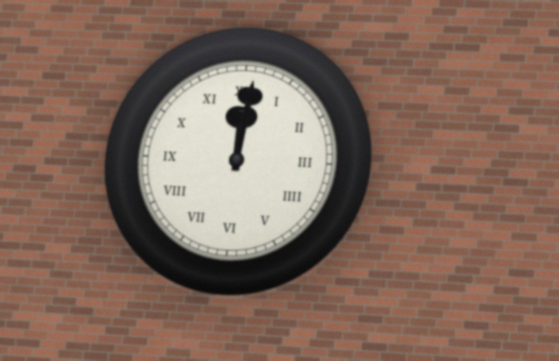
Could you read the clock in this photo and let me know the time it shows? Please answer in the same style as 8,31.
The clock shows 12,01
